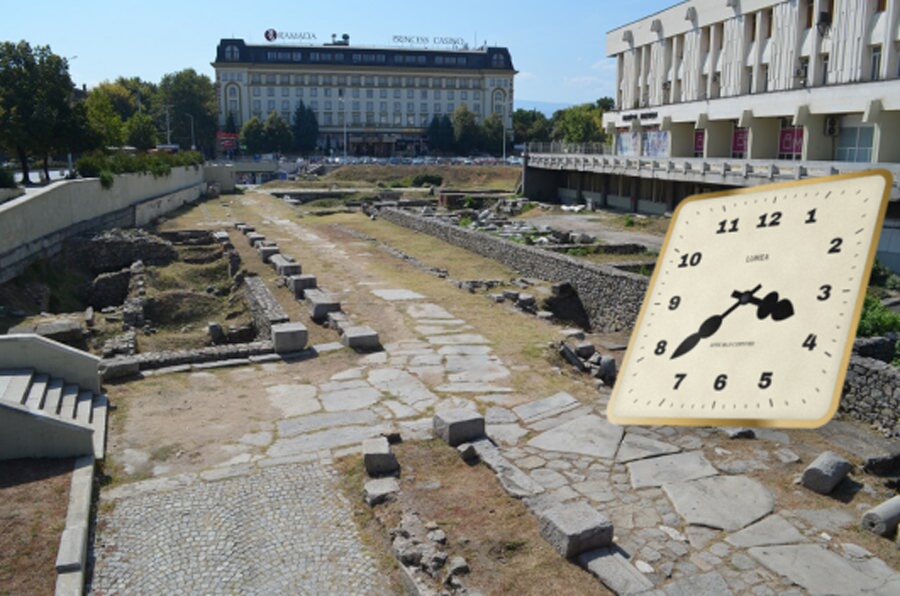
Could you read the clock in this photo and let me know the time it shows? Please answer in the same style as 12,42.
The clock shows 3,38
